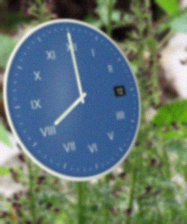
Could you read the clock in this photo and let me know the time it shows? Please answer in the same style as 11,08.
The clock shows 8,00
